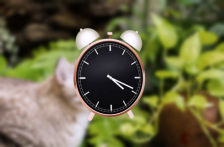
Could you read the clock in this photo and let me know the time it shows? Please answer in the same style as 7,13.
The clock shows 4,19
